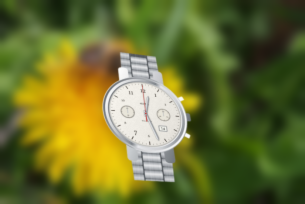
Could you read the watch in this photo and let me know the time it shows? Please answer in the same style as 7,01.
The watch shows 12,27
